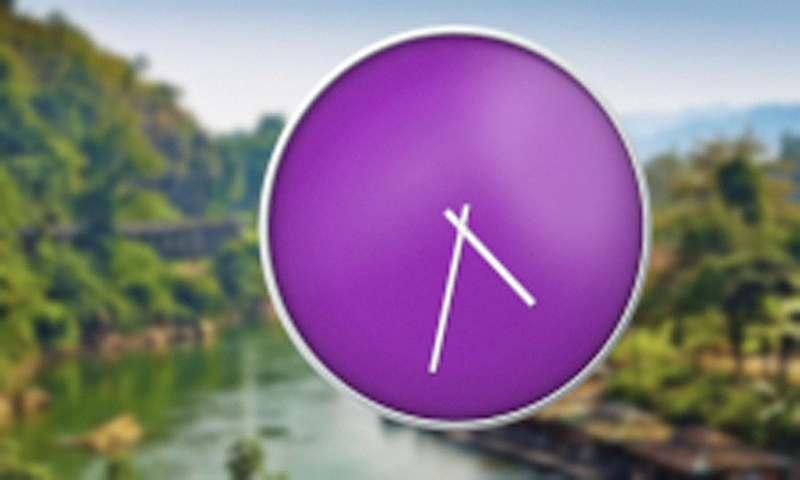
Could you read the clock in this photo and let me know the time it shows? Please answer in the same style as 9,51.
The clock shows 4,32
